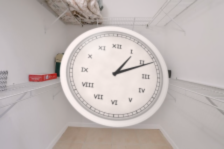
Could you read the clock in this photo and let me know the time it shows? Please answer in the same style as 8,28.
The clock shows 1,11
